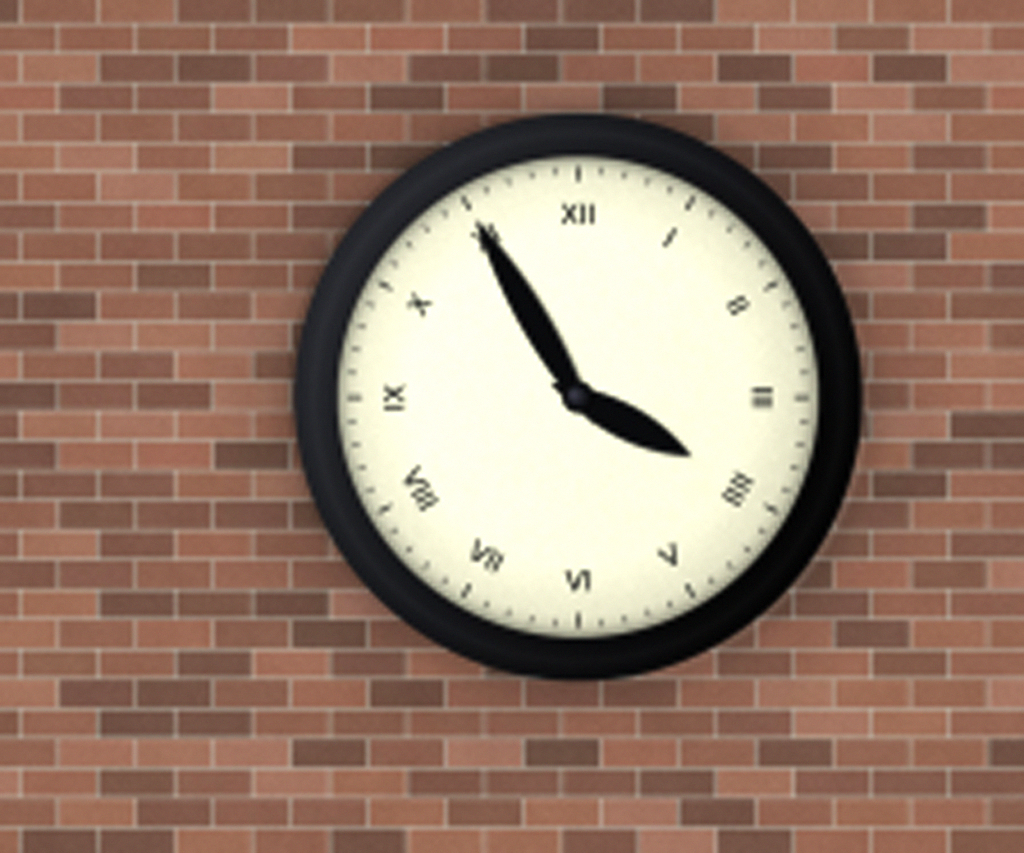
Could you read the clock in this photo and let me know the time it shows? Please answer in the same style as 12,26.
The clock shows 3,55
